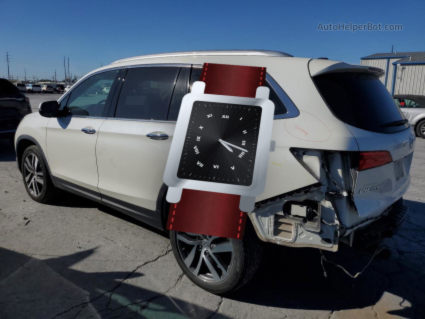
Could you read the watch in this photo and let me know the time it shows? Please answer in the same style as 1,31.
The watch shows 4,18
